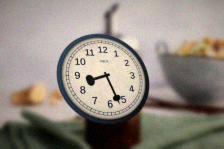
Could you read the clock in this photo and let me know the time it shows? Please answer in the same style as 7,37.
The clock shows 8,27
